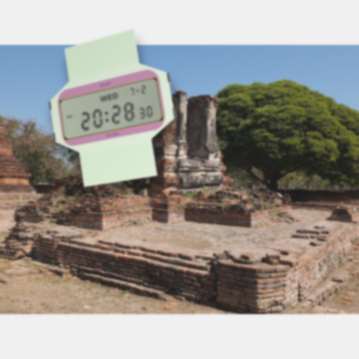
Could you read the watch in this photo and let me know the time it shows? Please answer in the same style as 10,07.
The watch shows 20,28
